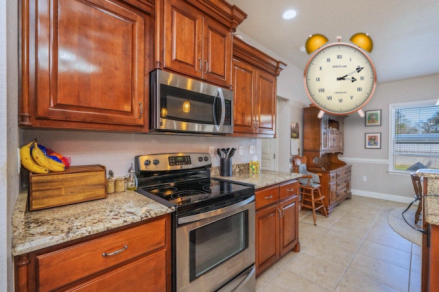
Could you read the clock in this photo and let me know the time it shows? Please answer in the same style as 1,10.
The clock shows 3,11
